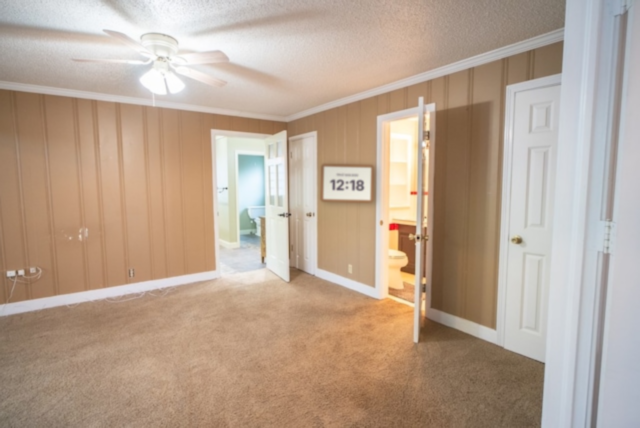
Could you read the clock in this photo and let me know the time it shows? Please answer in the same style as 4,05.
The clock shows 12,18
